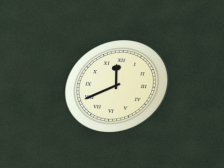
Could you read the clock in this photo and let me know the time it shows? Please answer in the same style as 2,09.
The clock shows 11,40
